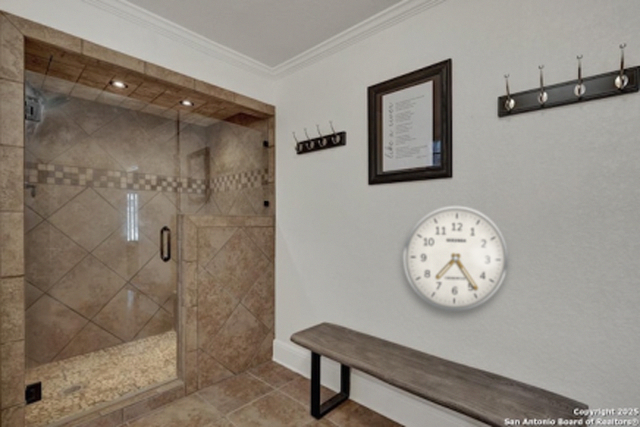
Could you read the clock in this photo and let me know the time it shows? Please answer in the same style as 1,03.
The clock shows 7,24
